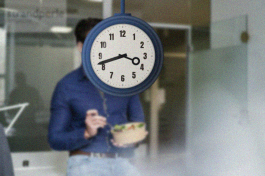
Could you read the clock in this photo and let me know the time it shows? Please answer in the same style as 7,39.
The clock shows 3,42
